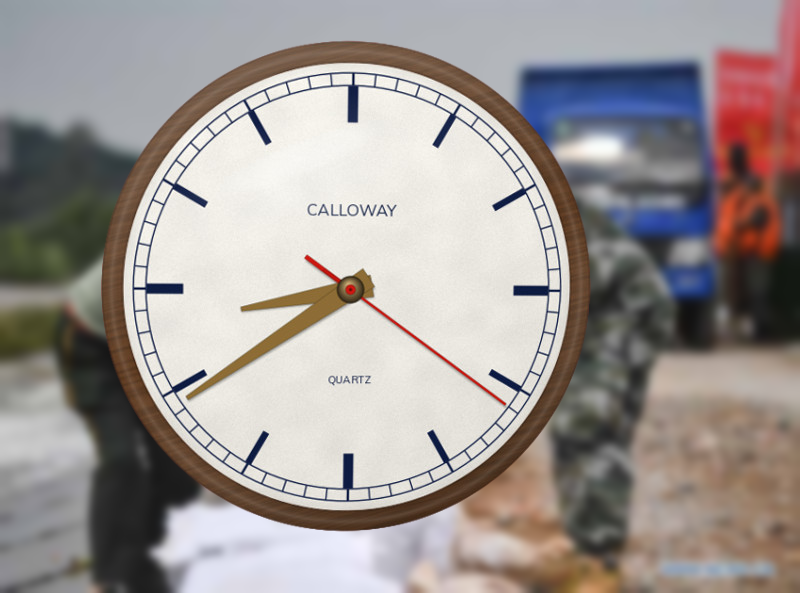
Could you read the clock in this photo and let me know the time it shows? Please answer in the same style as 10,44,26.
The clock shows 8,39,21
